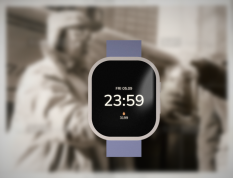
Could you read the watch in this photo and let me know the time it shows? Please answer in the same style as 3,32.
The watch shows 23,59
